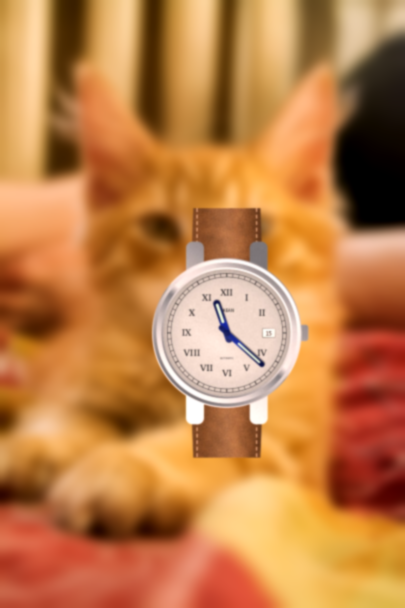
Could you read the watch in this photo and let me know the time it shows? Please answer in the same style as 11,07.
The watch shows 11,22
